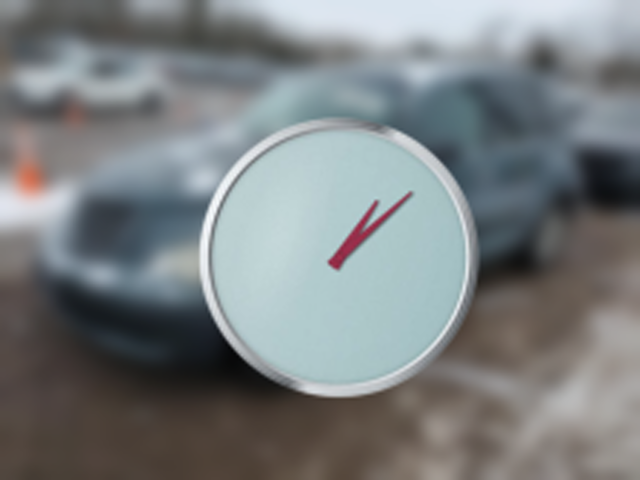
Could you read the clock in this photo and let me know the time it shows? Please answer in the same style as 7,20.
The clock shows 1,08
